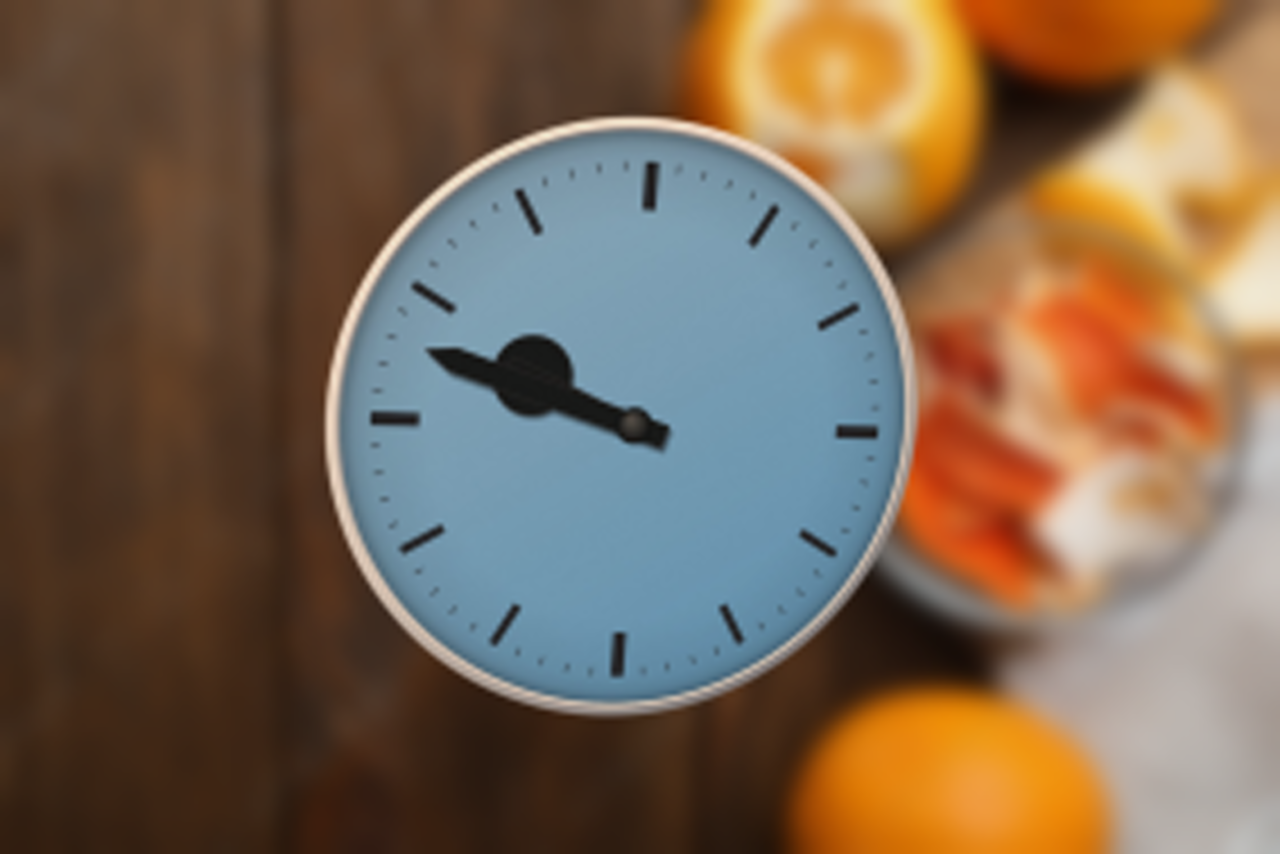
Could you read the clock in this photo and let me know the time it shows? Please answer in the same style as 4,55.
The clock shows 9,48
